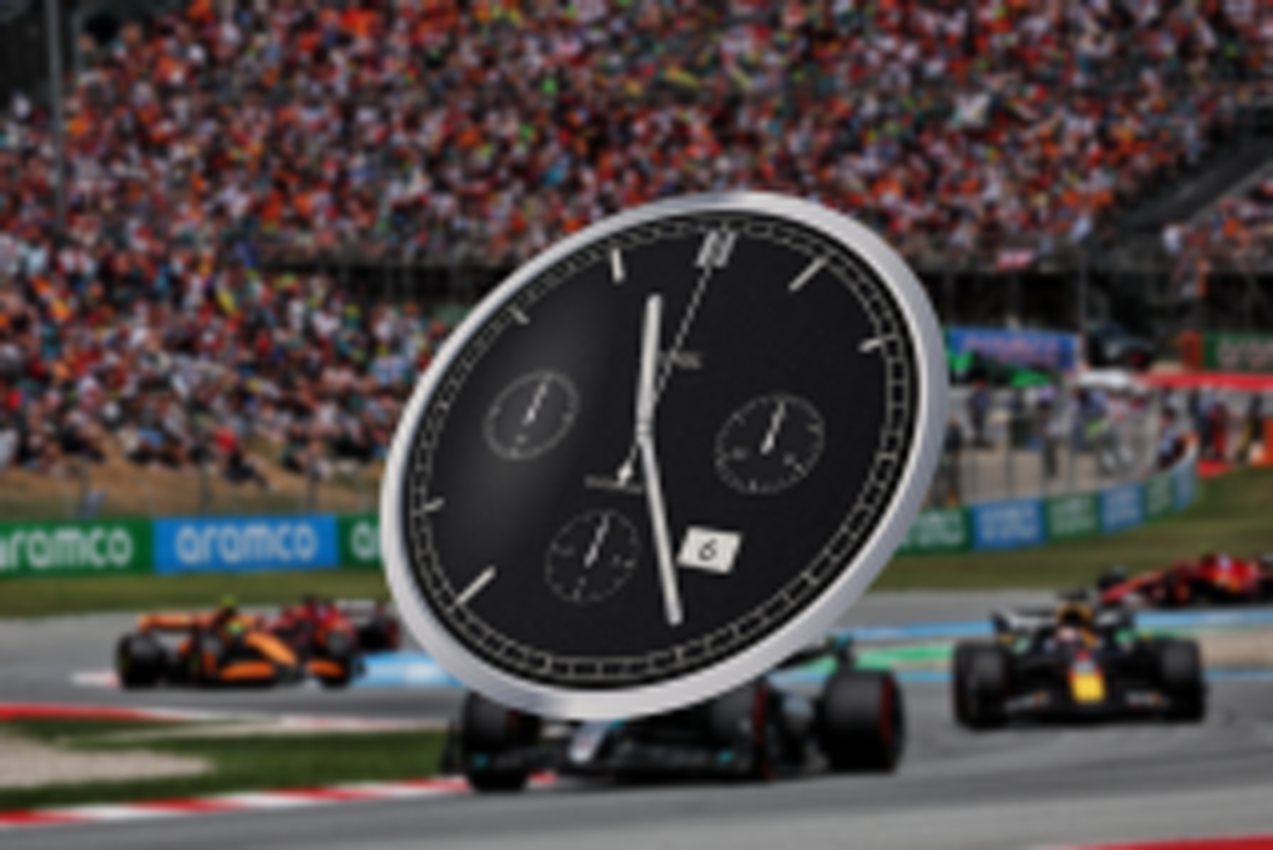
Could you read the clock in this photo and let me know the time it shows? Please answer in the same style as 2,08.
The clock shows 11,25
